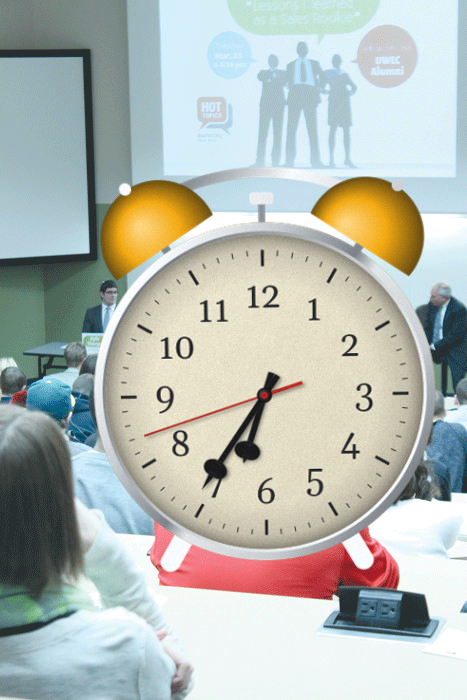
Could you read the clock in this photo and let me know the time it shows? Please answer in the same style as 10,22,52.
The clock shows 6,35,42
